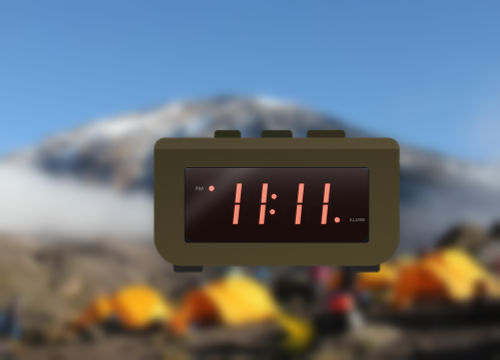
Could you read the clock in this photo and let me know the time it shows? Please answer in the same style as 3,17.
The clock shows 11,11
